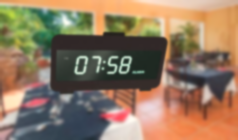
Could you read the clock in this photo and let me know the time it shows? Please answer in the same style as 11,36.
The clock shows 7,58
